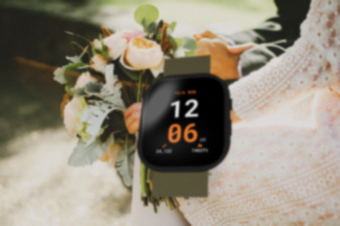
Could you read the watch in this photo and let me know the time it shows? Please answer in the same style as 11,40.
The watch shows 12,06
